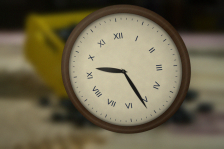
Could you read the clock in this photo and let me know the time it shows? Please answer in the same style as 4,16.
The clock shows 9,26
